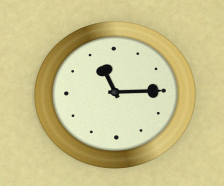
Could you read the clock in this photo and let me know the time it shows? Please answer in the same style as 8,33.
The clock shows 11,15
